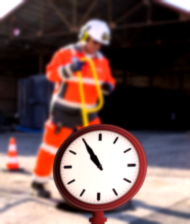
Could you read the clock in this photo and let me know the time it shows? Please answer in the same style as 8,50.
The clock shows 10,55
